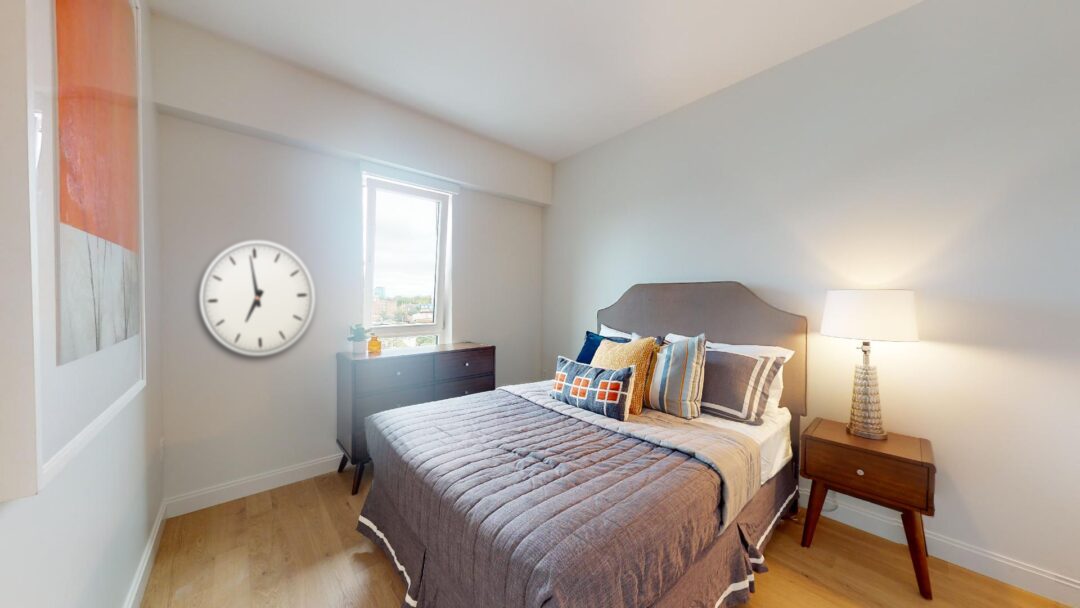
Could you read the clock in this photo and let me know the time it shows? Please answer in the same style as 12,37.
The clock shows 6,59
